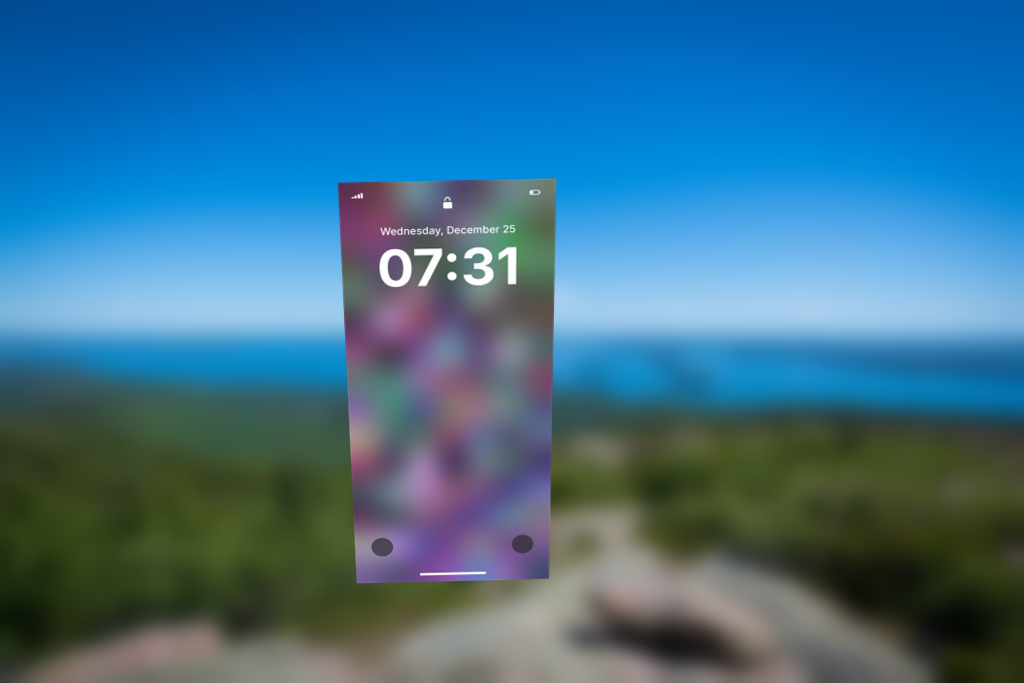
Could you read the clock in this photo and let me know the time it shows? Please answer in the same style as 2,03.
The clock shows 7,31
